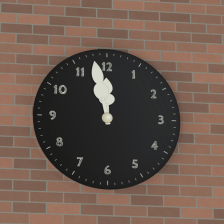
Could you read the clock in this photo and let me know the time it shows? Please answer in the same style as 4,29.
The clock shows 11,58
